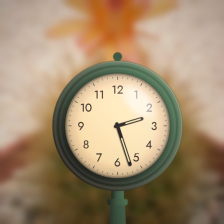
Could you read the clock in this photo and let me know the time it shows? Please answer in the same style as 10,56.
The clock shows 2,27
